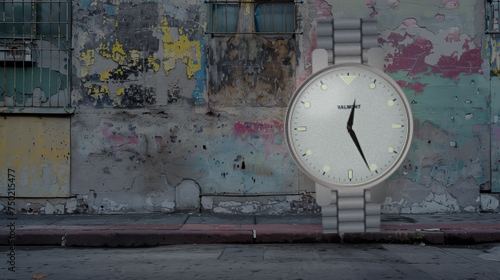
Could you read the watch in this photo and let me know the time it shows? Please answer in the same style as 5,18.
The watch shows 12,26
